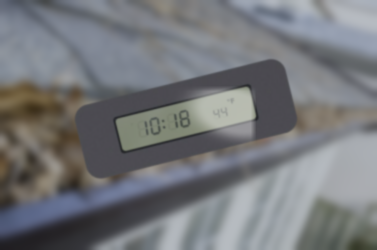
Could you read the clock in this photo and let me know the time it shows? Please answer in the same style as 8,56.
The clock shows 10,18
